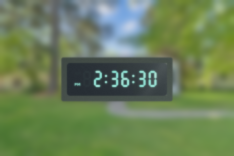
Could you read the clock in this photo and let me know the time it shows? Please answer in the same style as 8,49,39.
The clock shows 2,36,30
